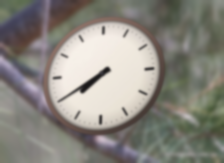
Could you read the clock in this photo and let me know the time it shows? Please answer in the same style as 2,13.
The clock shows 7,40
